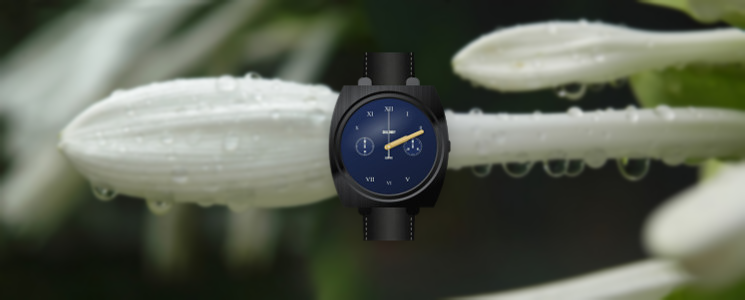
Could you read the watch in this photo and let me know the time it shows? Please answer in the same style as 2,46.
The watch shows 2,11
